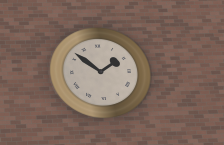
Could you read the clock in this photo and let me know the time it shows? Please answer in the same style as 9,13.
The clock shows 1,52
